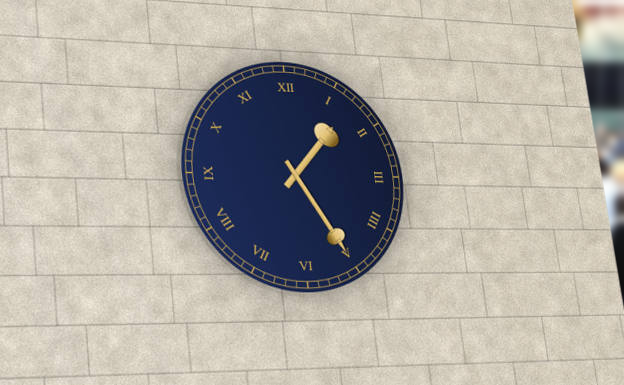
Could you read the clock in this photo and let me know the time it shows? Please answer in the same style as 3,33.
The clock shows 1,25
